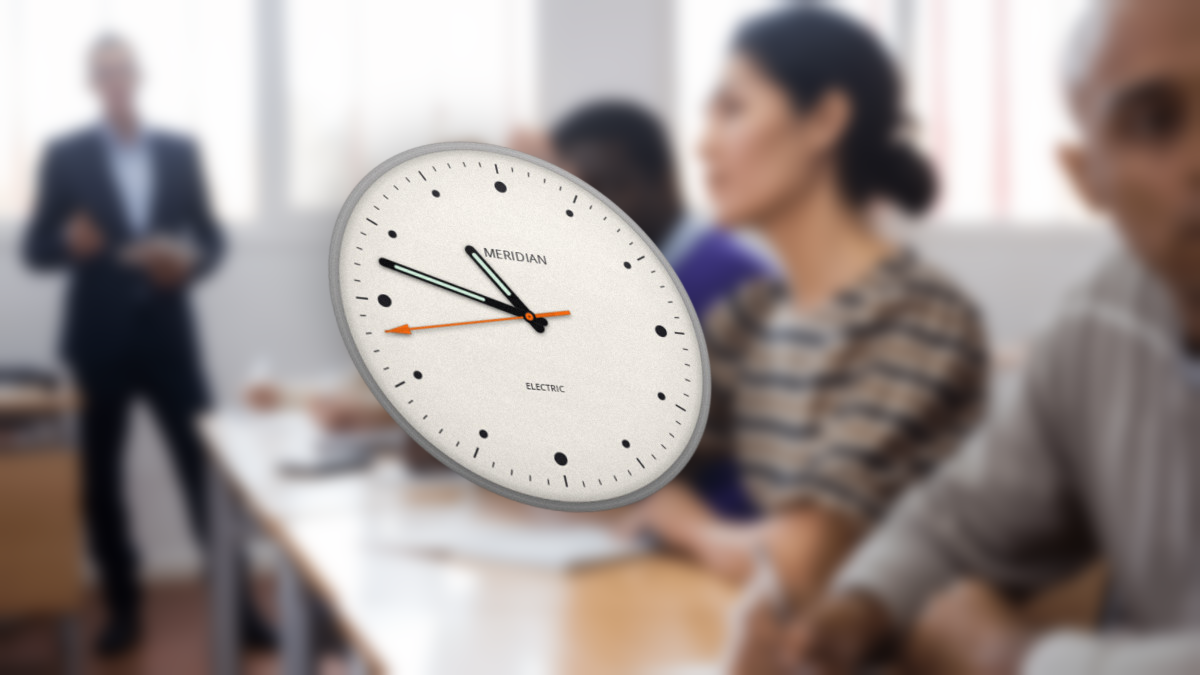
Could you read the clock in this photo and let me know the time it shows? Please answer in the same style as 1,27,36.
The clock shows 10,47,43
